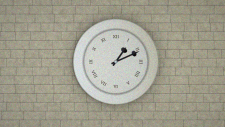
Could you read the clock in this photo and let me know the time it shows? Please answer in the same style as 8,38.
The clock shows 1,11
